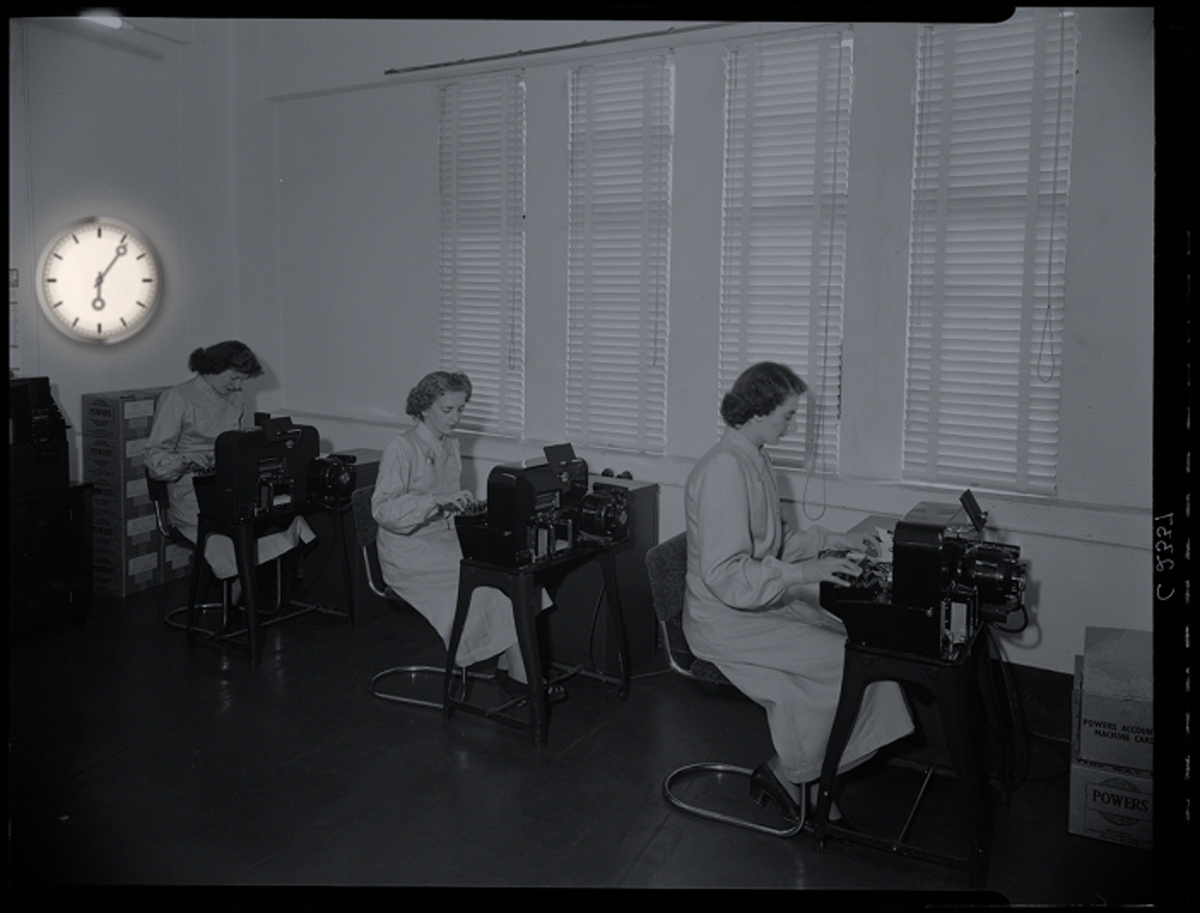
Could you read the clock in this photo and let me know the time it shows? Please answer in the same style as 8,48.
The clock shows 6,06
